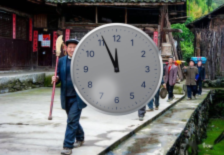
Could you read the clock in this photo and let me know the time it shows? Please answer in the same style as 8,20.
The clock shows 11,56
